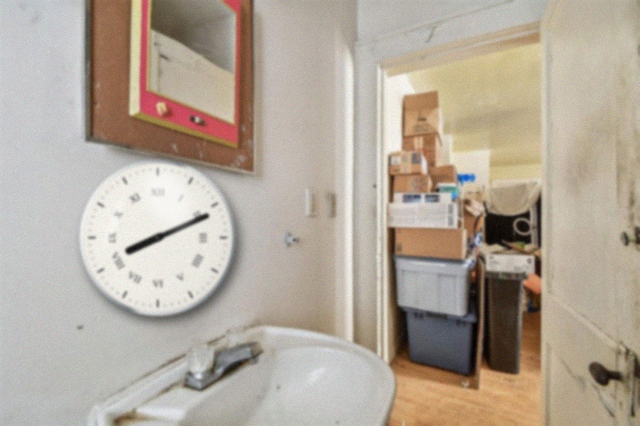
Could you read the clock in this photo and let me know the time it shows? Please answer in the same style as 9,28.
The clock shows 8,11
